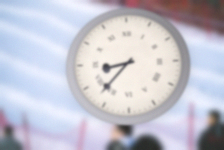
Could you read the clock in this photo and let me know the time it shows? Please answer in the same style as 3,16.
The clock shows 8,37
